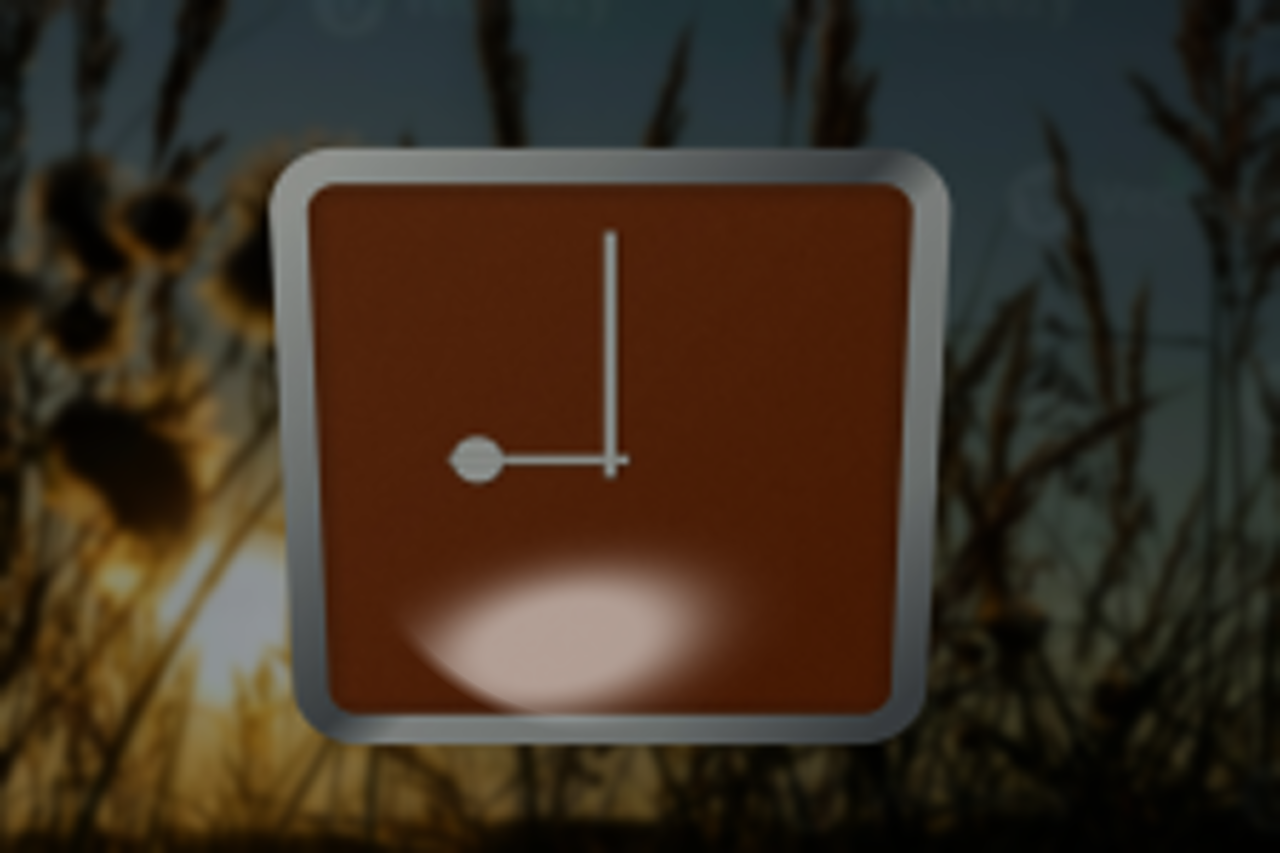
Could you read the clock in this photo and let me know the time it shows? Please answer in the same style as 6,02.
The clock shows 9,00
